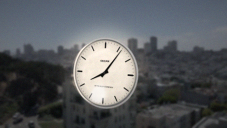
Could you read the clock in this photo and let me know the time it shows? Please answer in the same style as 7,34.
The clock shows 8,06
